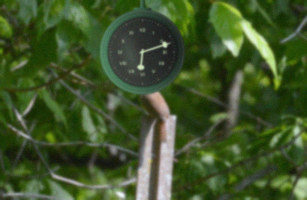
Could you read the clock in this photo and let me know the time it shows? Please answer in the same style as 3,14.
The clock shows 6,12
